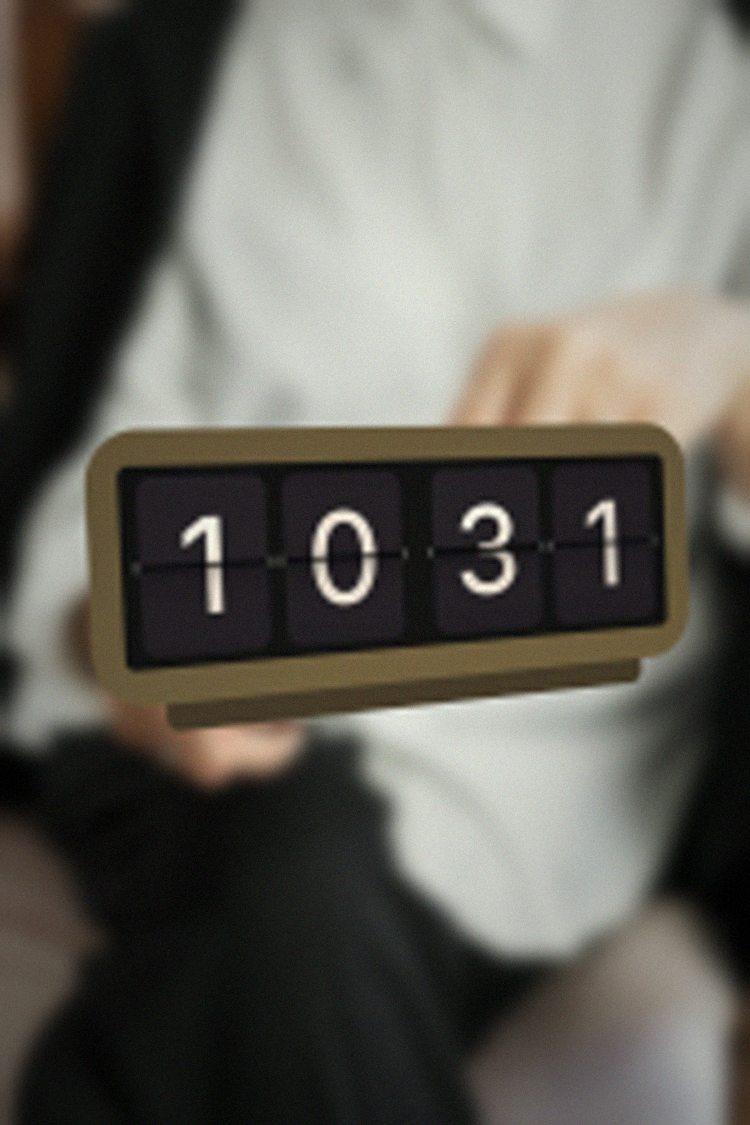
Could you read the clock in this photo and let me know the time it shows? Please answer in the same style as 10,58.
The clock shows 10,31
